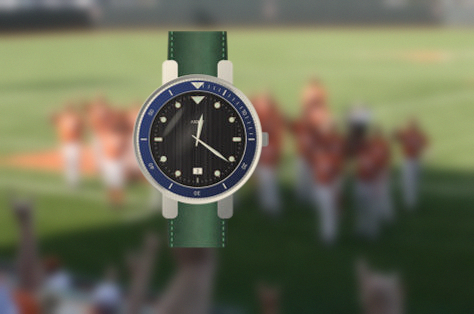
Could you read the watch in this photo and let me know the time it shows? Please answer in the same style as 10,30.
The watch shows 12,21
